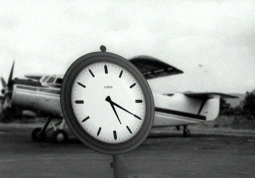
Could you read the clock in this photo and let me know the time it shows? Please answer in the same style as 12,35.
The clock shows 5,20
